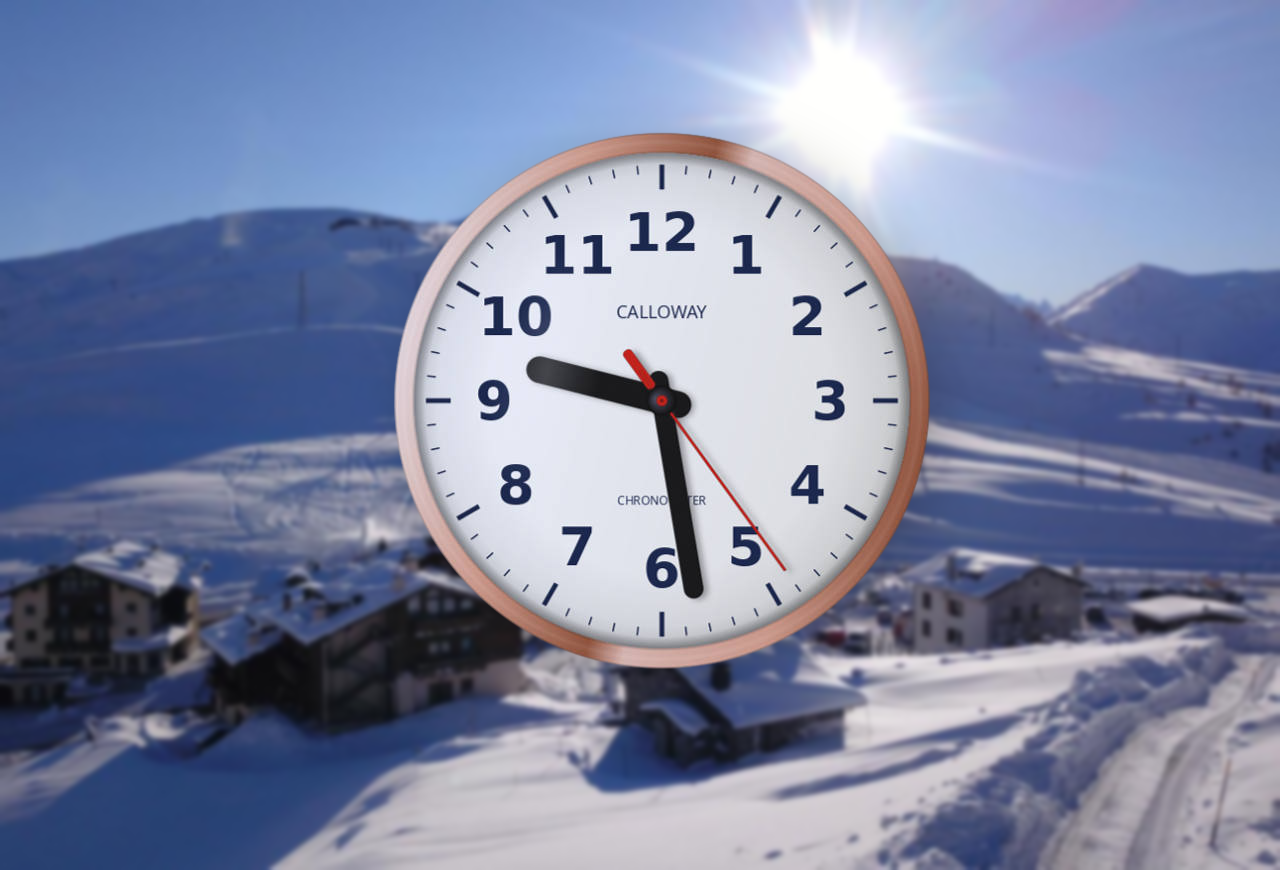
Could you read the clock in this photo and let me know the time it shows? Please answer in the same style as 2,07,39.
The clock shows 9,28,24
